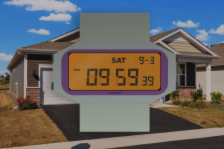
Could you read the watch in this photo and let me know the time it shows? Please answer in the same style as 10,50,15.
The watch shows 9,59,39
